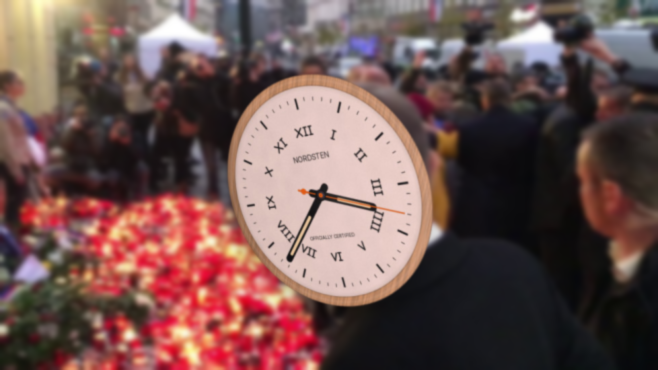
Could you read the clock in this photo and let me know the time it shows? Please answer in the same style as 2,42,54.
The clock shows 3,37,18
